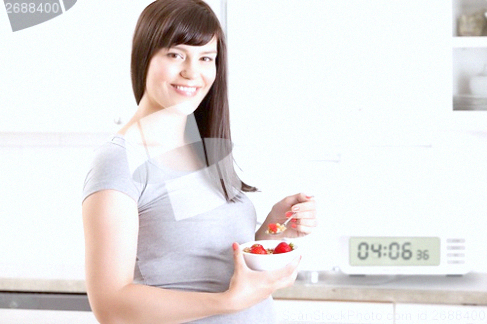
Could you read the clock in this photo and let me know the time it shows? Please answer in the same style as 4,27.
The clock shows 4,06
